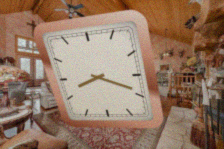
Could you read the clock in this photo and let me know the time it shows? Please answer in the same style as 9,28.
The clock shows 8,19
